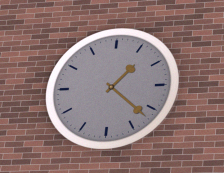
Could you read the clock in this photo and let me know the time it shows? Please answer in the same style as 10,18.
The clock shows 1,22
